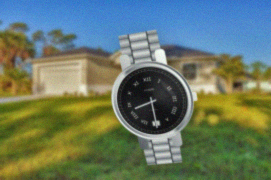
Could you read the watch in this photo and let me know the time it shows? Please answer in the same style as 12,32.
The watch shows 8,30
